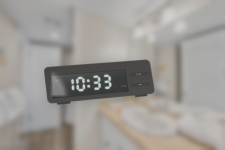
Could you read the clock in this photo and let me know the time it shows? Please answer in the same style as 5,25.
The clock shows 10,33
